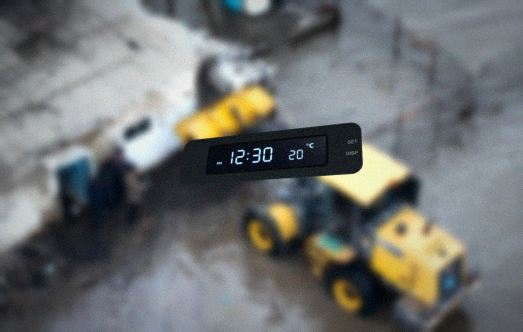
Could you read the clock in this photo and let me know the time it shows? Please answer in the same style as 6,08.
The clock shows 12,30
